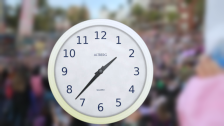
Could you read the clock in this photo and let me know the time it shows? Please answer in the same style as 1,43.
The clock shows 1,37
